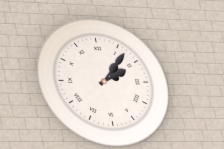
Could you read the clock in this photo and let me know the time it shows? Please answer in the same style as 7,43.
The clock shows 2,07
